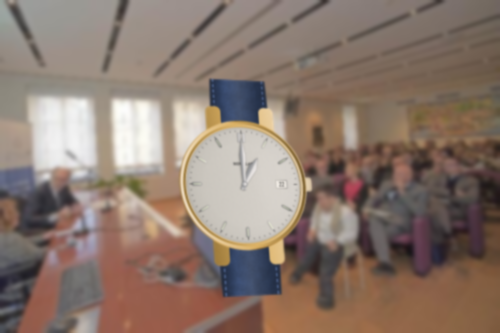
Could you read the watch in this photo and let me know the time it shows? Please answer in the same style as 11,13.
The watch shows 1,00
